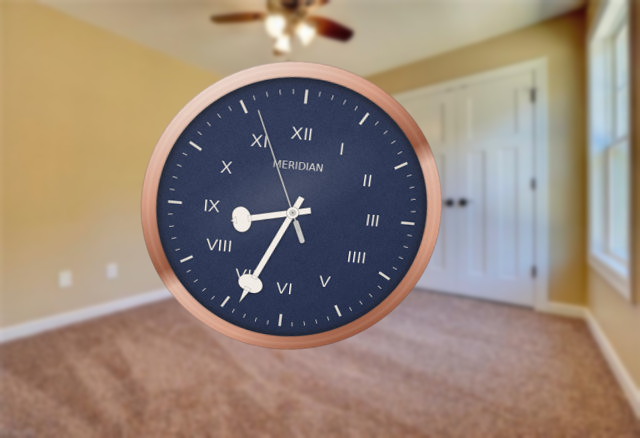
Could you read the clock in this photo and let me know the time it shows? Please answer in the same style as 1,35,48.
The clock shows 8,33,56
